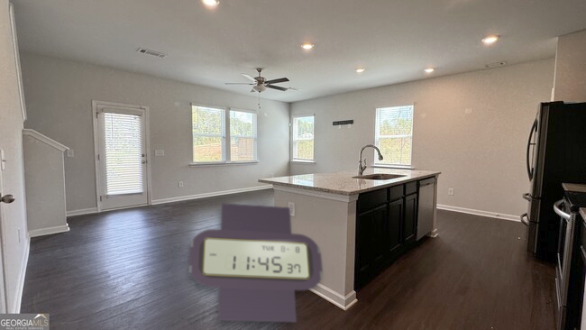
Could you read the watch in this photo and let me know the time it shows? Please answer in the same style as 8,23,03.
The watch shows 11,45,37
